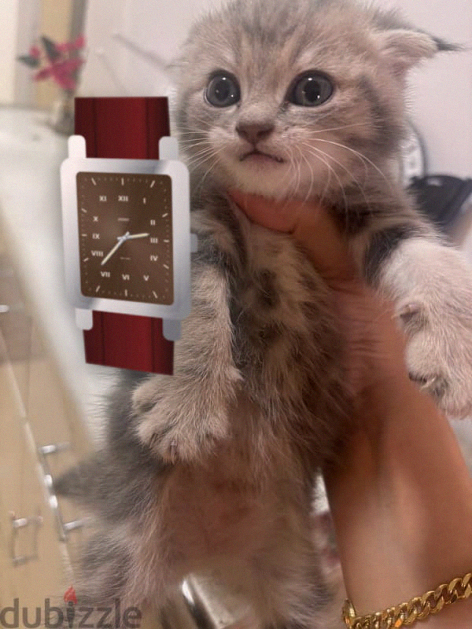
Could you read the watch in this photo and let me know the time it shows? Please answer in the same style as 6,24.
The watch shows 2,37
